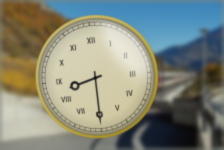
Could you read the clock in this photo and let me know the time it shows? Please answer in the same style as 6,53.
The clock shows 8,30
